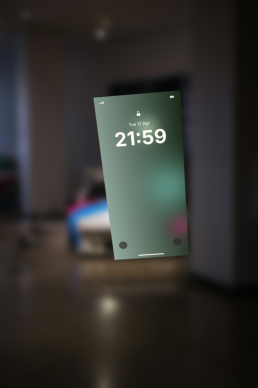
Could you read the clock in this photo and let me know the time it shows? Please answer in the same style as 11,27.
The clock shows 21,59
